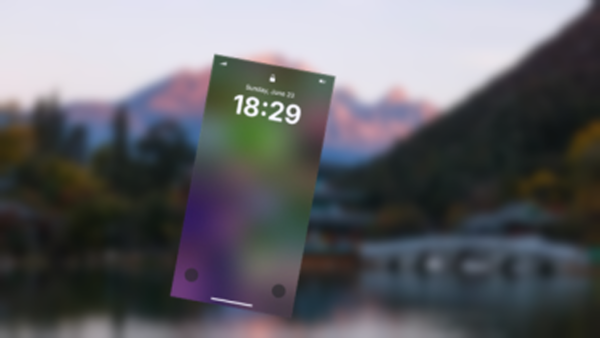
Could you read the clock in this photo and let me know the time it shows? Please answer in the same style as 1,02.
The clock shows 18,29
